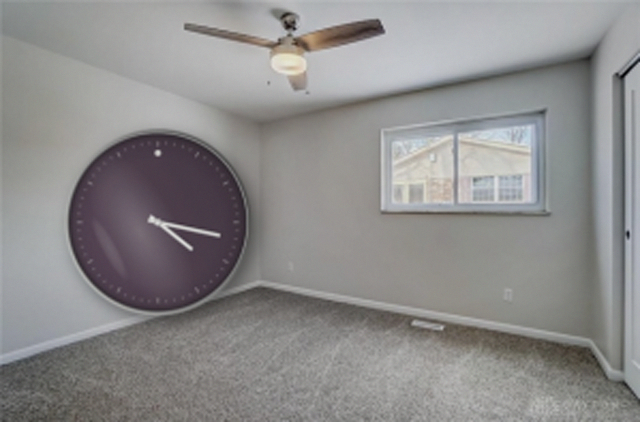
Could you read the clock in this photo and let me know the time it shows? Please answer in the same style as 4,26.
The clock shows 4,17
